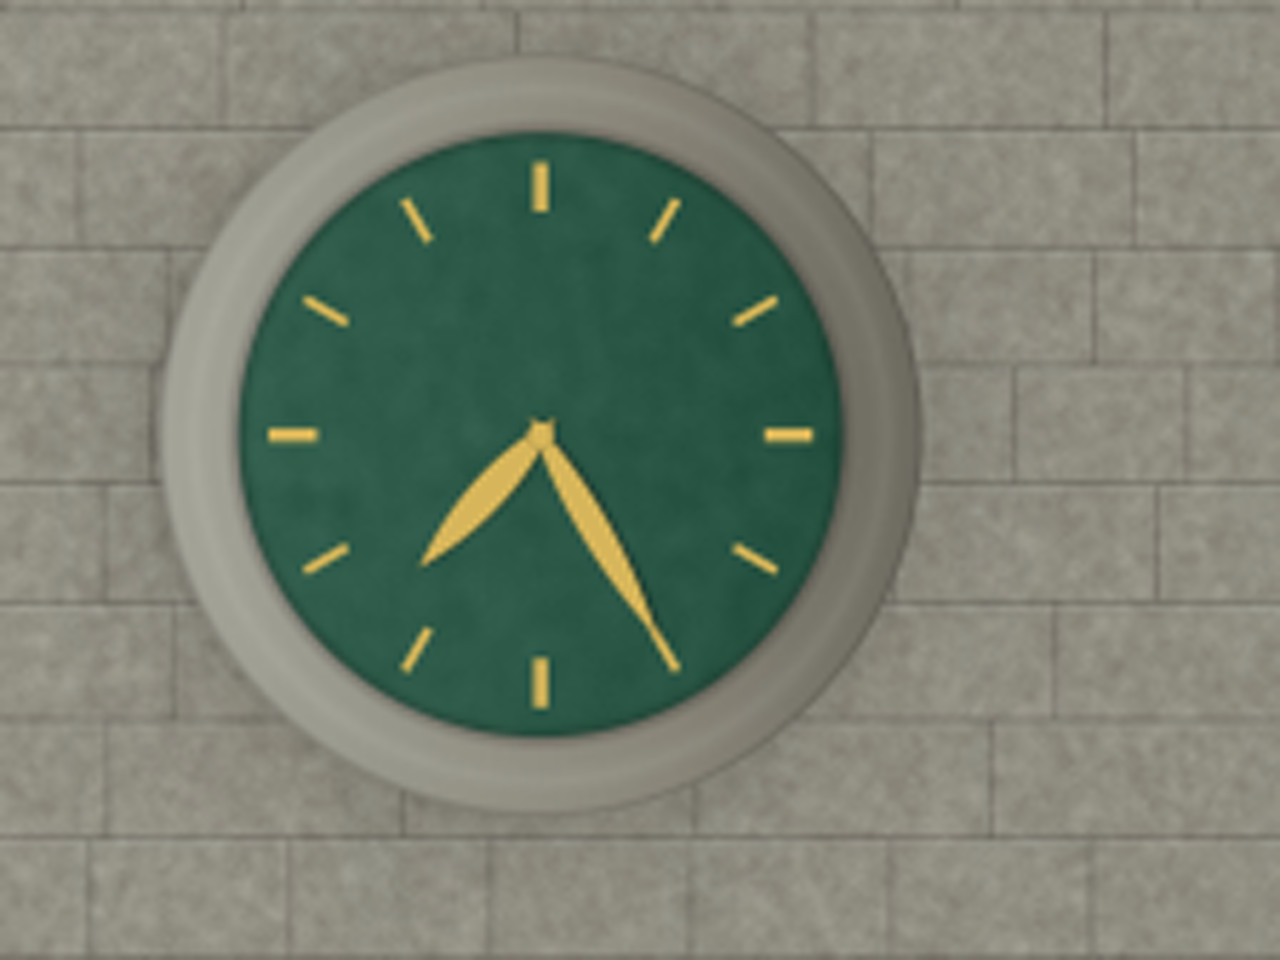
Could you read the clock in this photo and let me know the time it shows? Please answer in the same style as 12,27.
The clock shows 7,25
